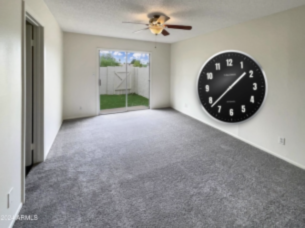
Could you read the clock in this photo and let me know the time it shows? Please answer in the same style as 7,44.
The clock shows 1,38
